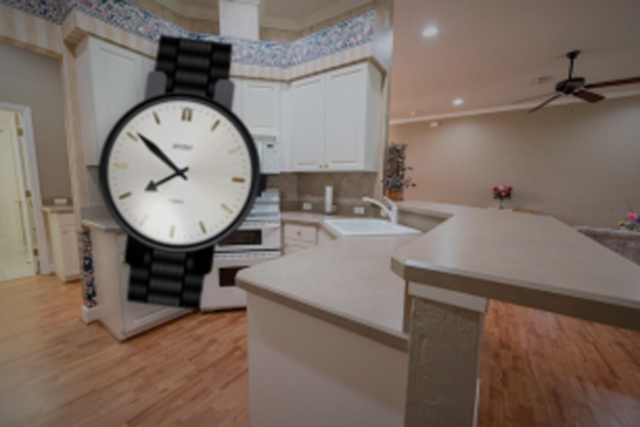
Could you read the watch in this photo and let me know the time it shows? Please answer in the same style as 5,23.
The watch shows 7,51
